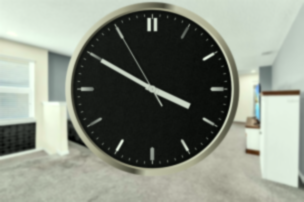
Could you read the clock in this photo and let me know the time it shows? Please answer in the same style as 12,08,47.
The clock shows 3,49,55
